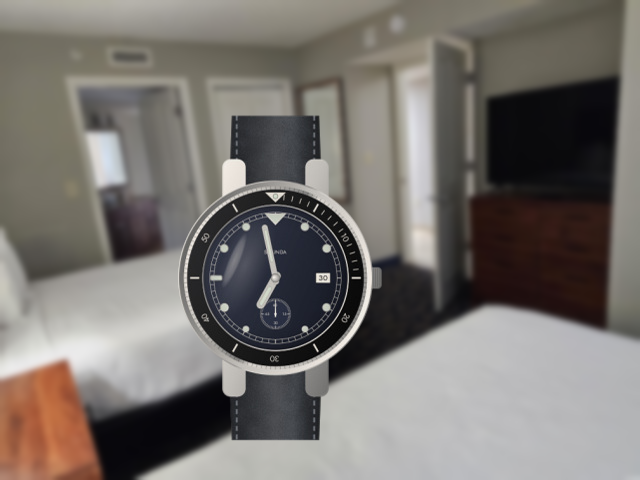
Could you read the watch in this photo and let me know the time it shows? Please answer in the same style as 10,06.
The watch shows 6,58
